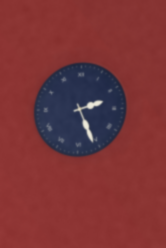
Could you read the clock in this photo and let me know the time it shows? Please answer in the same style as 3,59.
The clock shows 2,26
